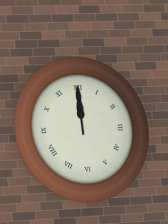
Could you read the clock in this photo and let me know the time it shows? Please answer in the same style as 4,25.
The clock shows 12,00
